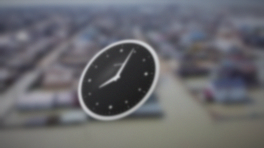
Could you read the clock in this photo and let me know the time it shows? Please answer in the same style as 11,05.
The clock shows 8,04
